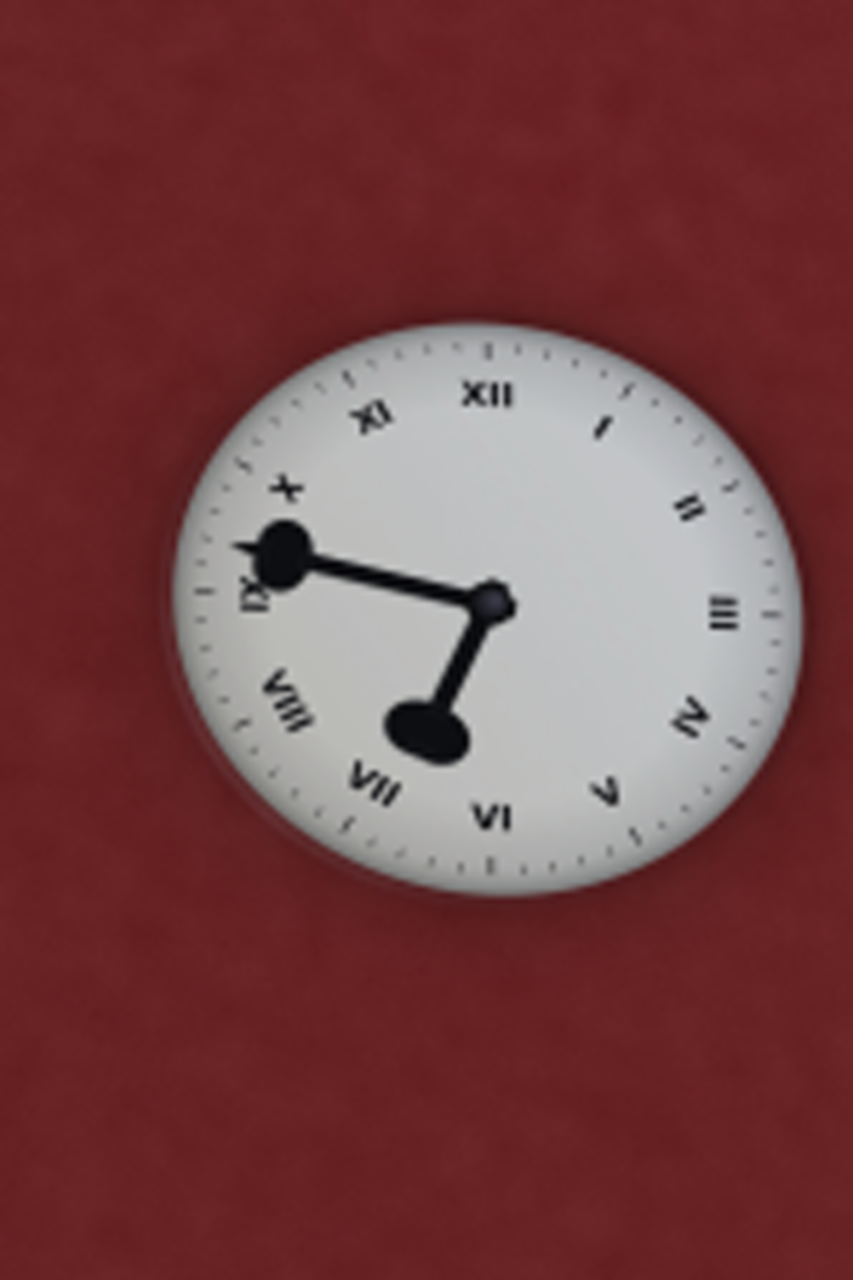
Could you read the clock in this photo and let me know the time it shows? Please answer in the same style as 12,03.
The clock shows 6,47
